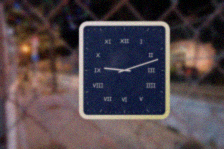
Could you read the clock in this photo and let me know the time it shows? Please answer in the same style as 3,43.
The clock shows 9,12
